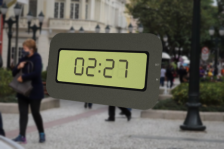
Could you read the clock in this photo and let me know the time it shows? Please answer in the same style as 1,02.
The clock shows 2,27
